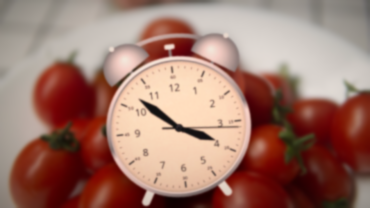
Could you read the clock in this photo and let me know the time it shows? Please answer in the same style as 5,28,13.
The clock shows 3,52,16
